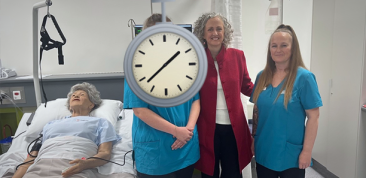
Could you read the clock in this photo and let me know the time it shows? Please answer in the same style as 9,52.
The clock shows 1,38
